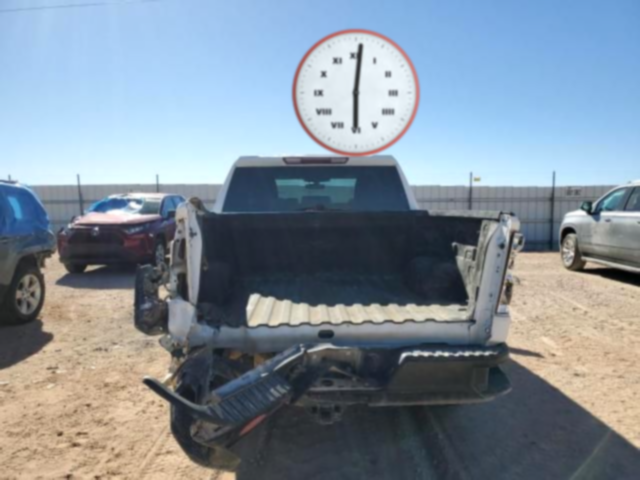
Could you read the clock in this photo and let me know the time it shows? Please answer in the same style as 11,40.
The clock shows 6,01
